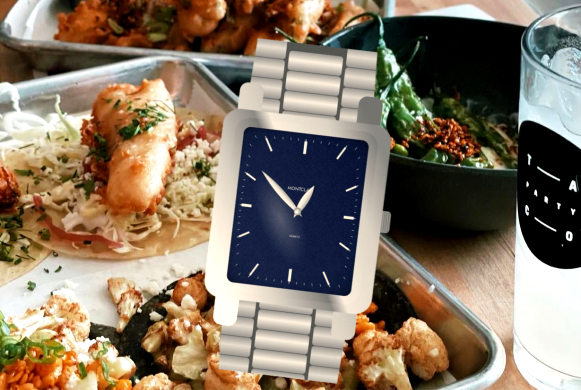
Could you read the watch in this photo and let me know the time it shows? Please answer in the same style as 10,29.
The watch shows 12,52
